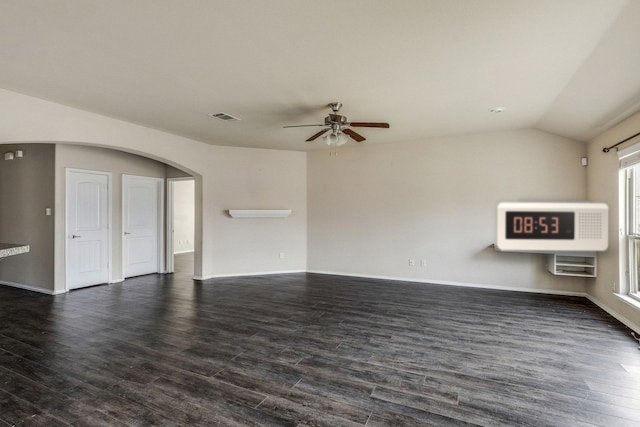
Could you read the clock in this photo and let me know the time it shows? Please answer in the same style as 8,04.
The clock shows 8,53
